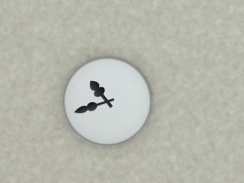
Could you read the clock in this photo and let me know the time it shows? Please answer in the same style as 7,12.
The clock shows 10,42
